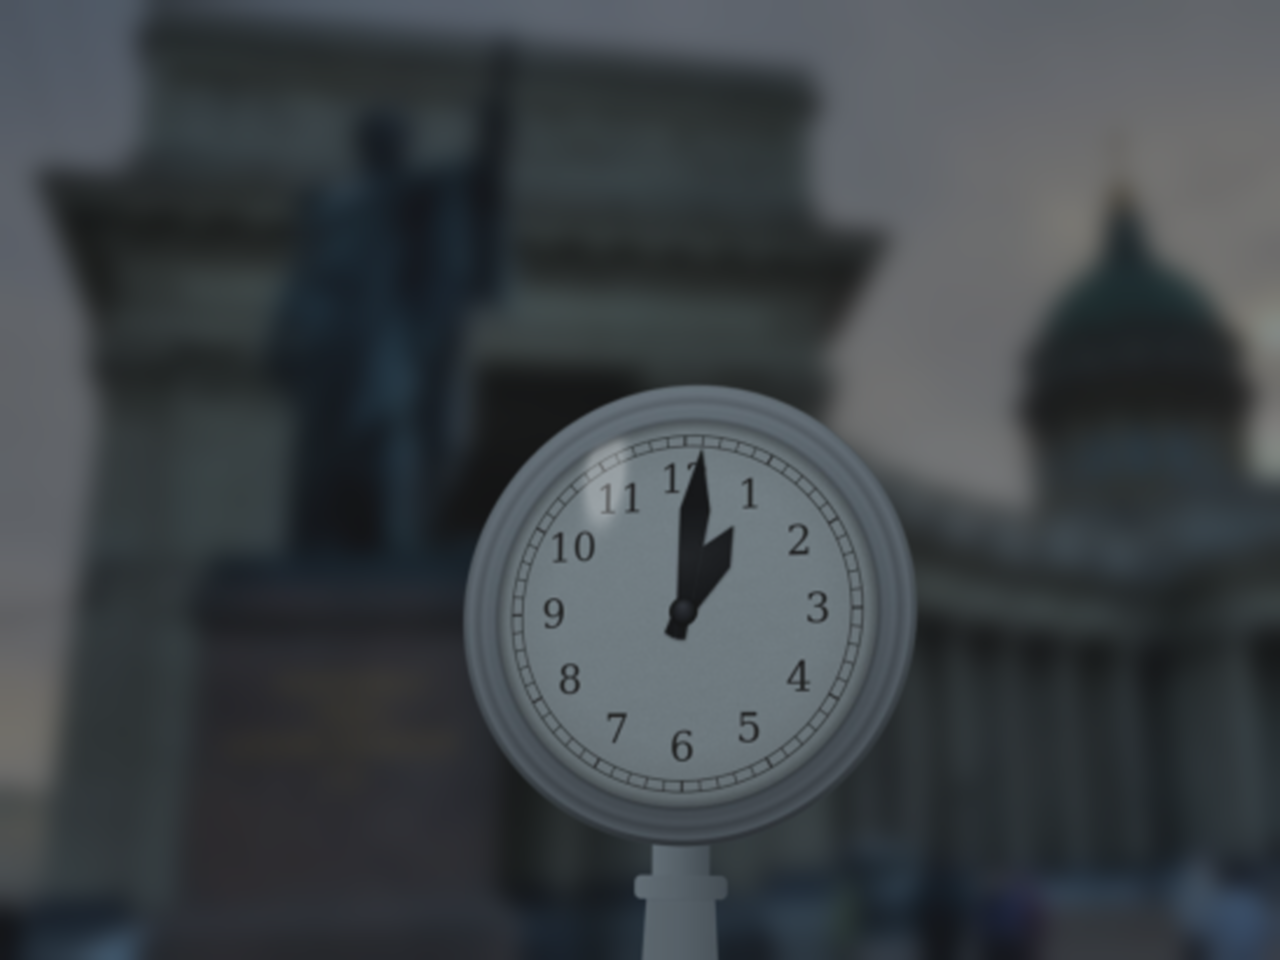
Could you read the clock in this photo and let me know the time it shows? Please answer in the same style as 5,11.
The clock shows 1,01
